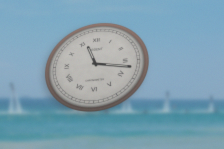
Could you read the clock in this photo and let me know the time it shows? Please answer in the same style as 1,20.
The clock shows 11,17
